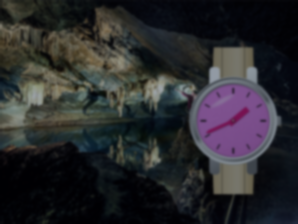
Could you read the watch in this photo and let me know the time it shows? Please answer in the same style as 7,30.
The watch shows 1,41
